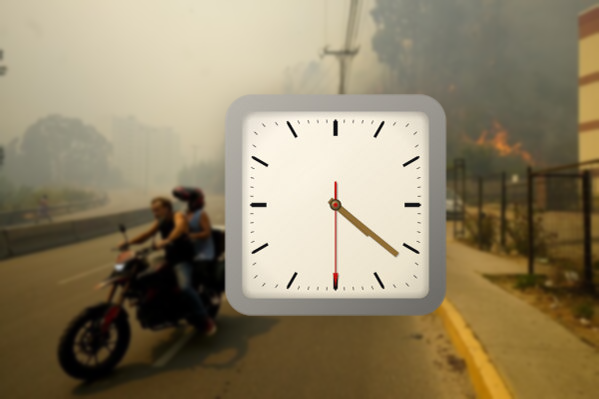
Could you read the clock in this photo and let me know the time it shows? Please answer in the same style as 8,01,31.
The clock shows 4,21,30
